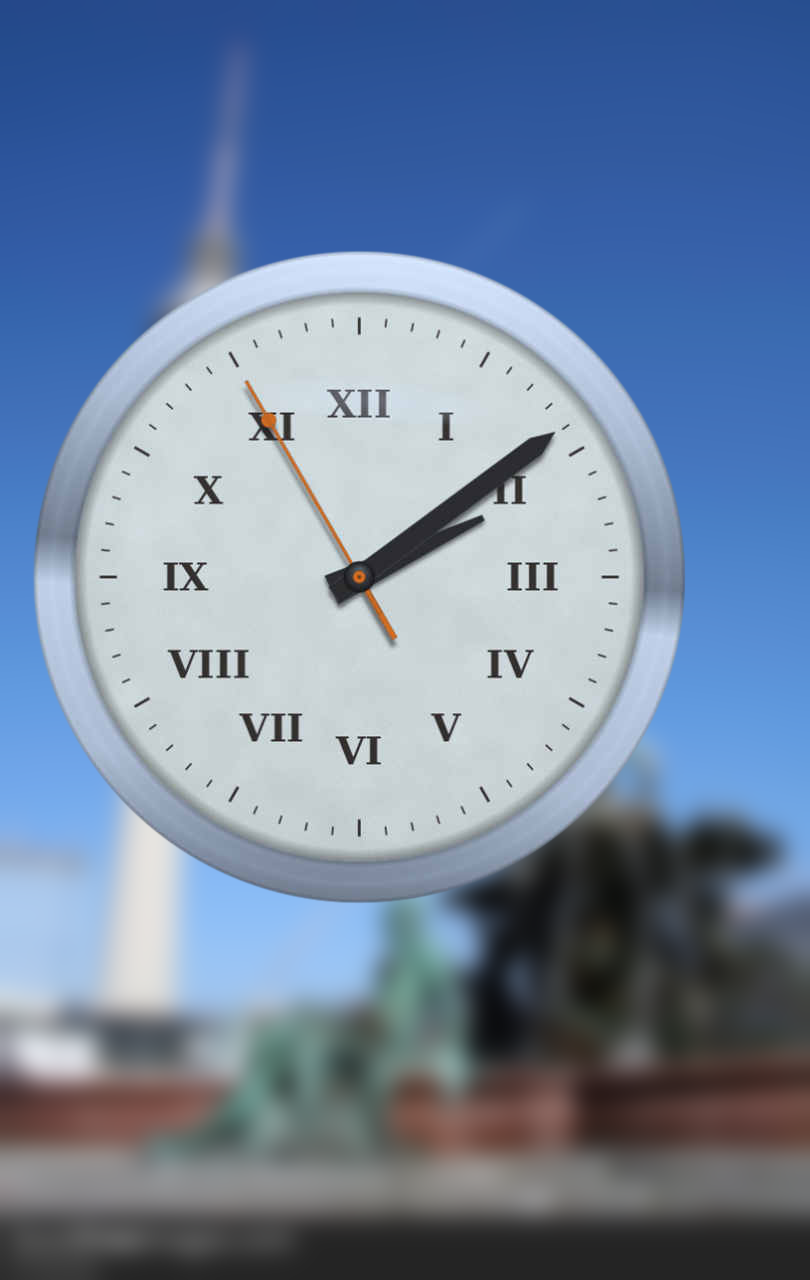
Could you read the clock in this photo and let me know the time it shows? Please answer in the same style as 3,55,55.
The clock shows 2,08,55
